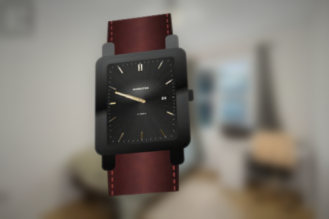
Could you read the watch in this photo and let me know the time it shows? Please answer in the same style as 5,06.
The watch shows 9,49
